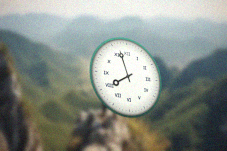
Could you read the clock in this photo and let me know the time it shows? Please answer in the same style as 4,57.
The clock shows 7,57
